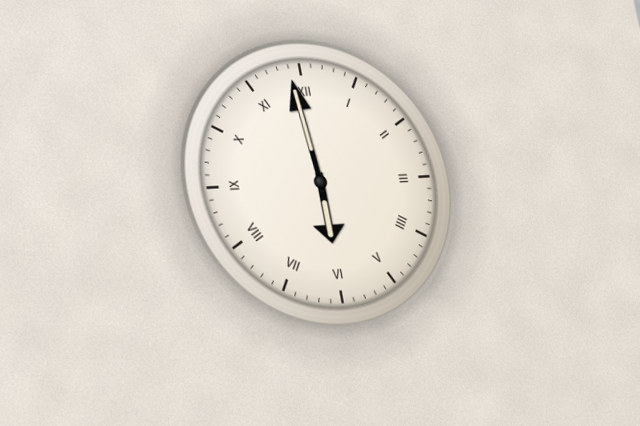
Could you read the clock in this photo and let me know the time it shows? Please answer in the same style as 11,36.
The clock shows 5,59
